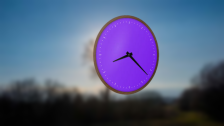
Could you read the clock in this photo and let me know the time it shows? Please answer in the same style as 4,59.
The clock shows 8,22
